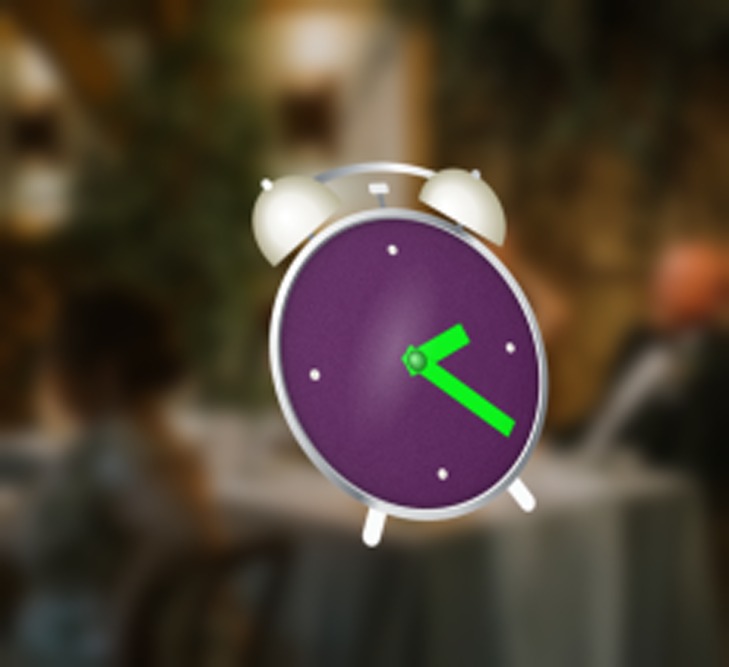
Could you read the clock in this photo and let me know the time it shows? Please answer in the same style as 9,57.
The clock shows 2,22
